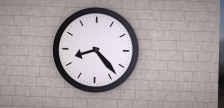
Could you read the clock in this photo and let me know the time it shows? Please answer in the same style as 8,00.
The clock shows 8,23
